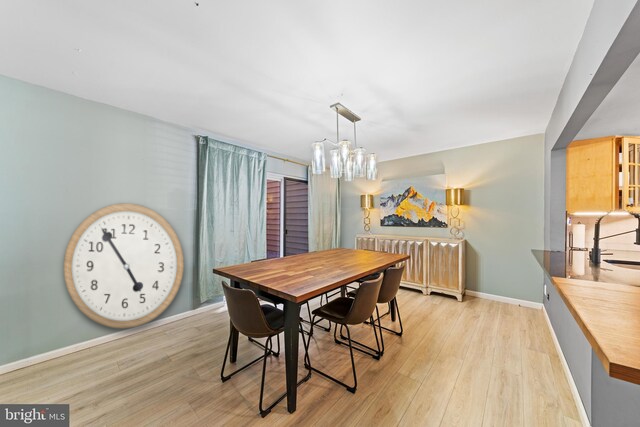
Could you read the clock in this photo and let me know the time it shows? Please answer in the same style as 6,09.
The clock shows 4,54
